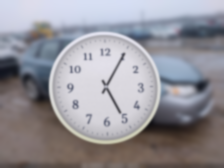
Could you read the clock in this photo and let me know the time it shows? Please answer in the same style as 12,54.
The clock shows 5,05
